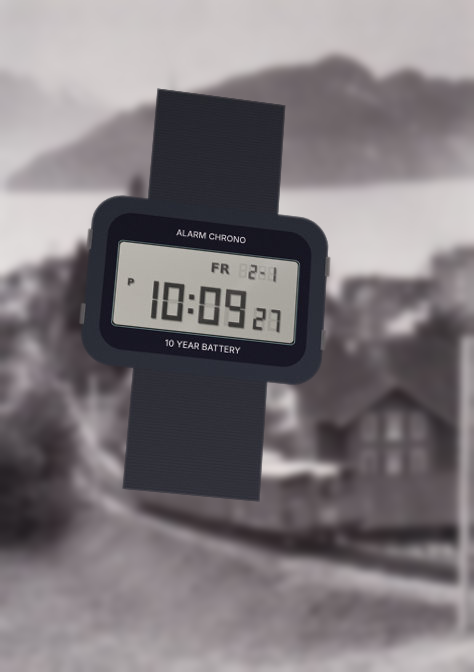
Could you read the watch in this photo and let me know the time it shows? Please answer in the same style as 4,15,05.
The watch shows 10,09,27
